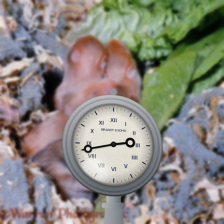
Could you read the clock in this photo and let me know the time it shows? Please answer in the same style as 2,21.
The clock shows 2,43
